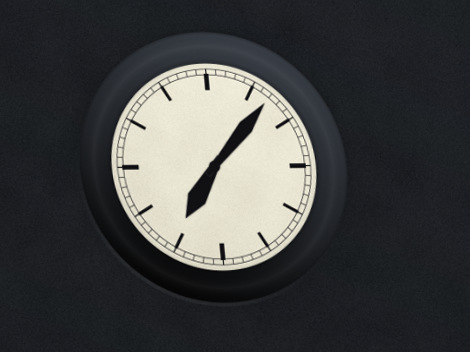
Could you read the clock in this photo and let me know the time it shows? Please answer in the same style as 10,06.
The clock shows 7,07
